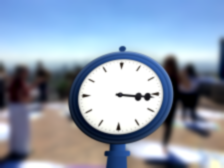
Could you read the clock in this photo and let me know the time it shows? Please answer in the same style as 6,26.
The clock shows 3,16
